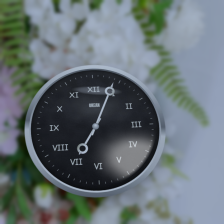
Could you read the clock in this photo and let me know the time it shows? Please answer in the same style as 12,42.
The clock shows 7,04
